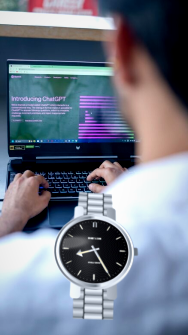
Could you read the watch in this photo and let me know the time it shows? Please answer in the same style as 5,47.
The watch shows 8,25
